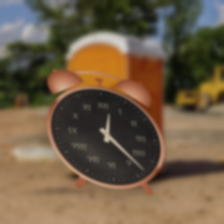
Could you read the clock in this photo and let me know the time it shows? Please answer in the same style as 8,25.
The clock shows 12,23
